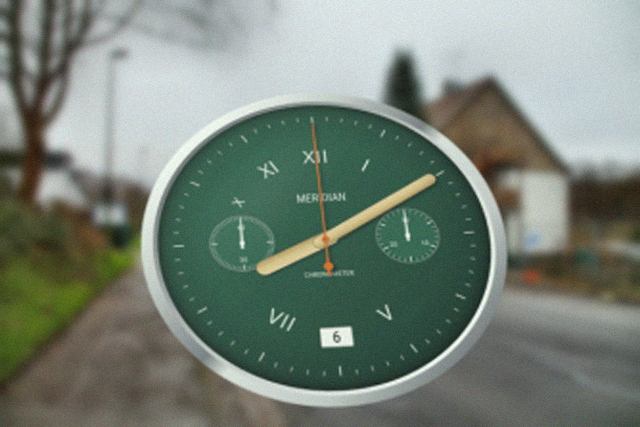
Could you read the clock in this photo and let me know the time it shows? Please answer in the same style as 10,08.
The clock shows 8,10
